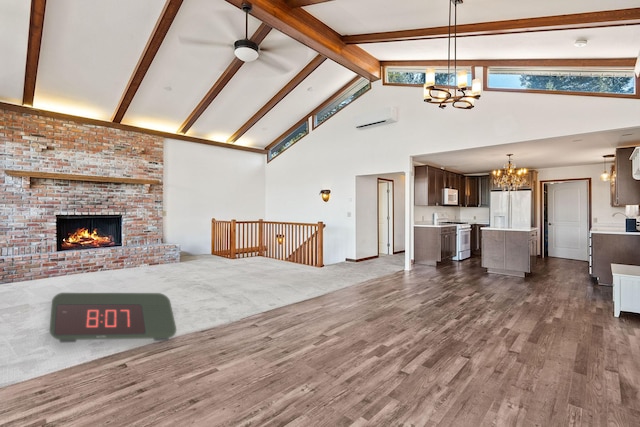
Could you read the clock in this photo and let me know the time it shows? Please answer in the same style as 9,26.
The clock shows 8,07
